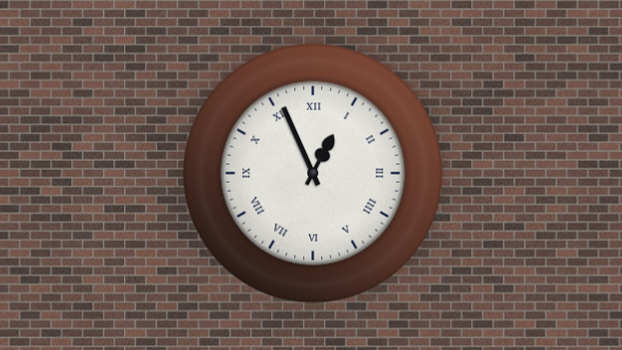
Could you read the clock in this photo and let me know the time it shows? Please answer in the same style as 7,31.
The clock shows 12,56
